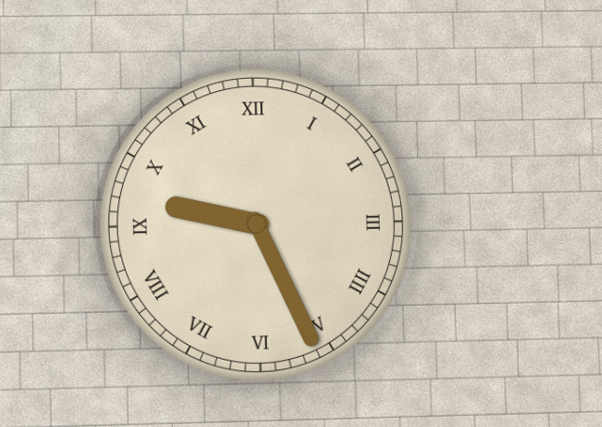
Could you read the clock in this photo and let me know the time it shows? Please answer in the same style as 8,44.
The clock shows 9,26
